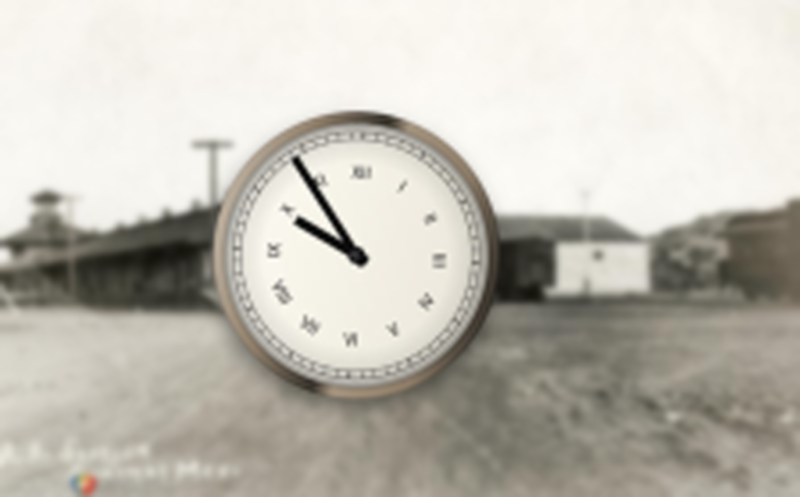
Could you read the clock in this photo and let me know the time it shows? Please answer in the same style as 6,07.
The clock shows 9,54
